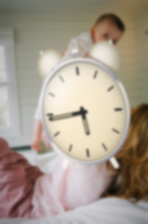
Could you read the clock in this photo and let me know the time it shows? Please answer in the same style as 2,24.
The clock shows 5,44
